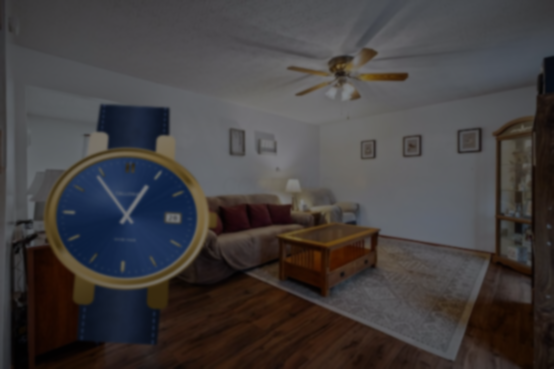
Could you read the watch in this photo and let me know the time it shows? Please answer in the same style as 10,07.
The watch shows 12,54
